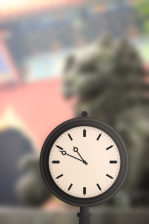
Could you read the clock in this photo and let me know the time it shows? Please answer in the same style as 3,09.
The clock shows 10,49
